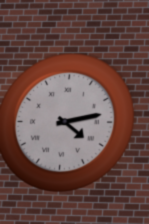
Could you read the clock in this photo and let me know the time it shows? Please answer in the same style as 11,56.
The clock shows 4,13
